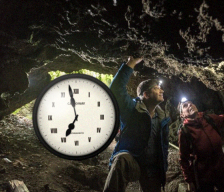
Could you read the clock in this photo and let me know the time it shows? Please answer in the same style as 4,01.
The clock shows 6,58
